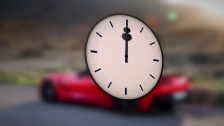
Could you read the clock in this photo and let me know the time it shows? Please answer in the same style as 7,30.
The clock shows 12,00
